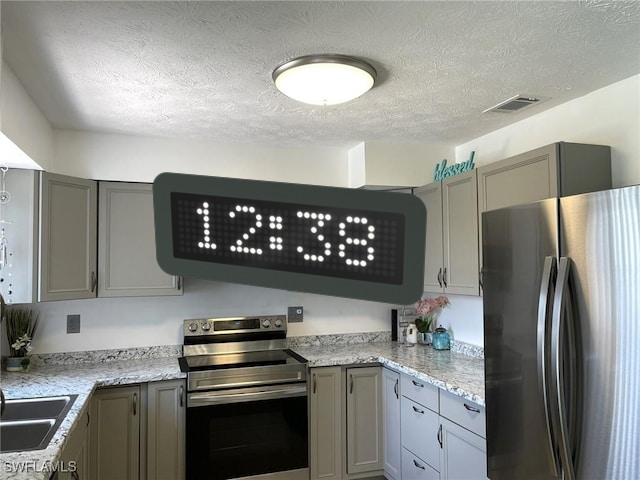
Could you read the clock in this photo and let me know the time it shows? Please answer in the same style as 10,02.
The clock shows 12,38
